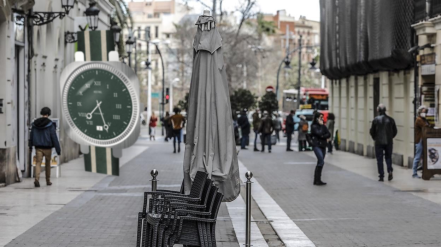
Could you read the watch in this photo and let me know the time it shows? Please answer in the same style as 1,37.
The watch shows 7,27
